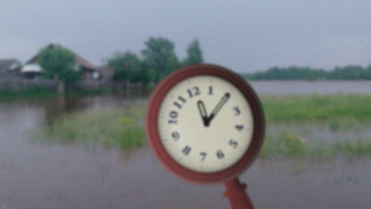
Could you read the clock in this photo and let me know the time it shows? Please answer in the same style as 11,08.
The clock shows 12,10
